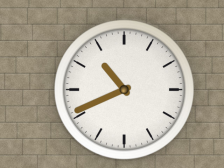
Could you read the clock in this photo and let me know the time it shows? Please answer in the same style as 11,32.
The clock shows 10,41
